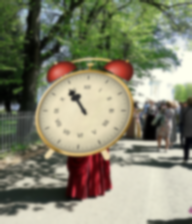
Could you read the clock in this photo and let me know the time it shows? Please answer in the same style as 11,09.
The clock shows 10,54
